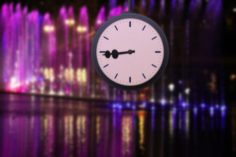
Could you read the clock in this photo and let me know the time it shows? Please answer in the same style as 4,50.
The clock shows 8,44
